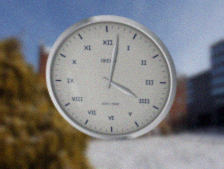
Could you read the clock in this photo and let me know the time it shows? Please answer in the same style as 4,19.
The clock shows 4,02
